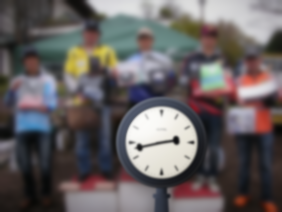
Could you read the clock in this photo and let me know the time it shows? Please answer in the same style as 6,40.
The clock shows 2,43
